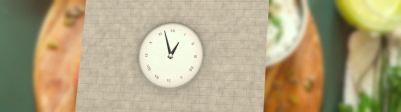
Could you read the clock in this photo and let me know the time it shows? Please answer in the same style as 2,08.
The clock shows 12,57
